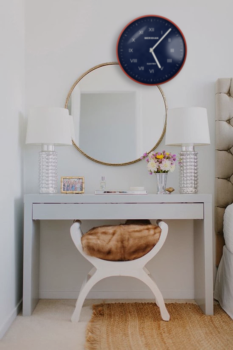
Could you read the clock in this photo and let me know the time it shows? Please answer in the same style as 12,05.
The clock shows 5,07
